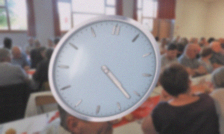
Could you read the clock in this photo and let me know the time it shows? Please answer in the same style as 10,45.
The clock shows 4,22
